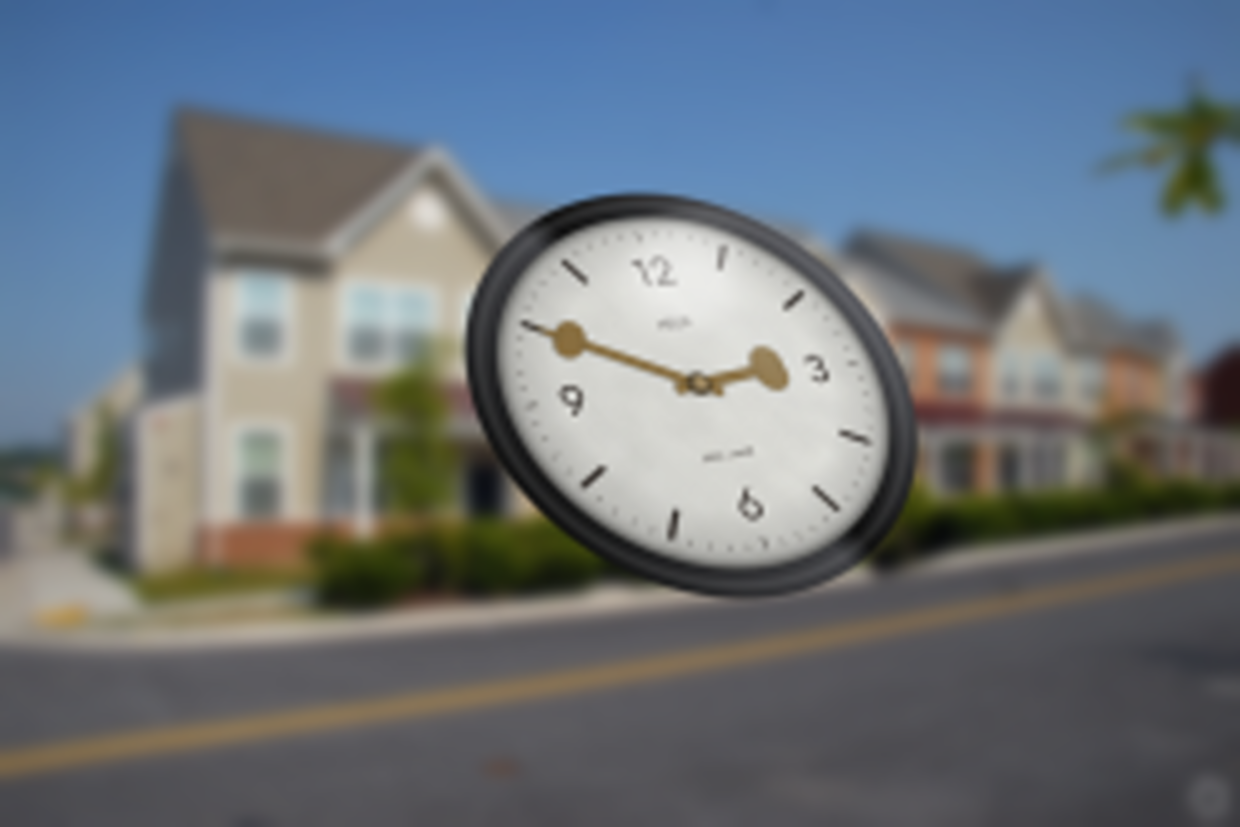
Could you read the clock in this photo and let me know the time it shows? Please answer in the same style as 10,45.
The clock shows 2,50
